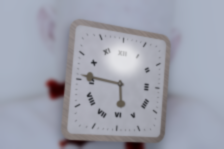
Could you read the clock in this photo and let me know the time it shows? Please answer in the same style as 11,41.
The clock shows 5,46
